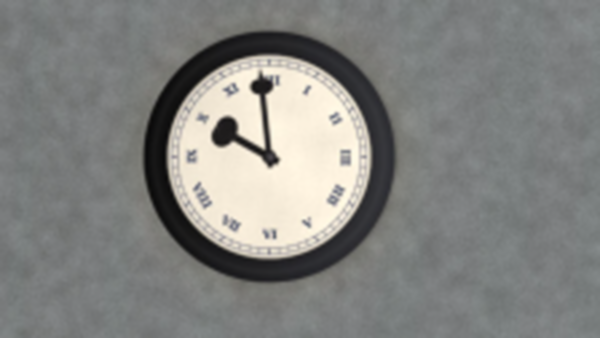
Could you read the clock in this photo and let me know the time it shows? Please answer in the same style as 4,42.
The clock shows 9,59
